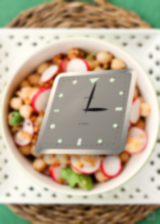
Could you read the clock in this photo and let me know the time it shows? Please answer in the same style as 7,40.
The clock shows 3,01
